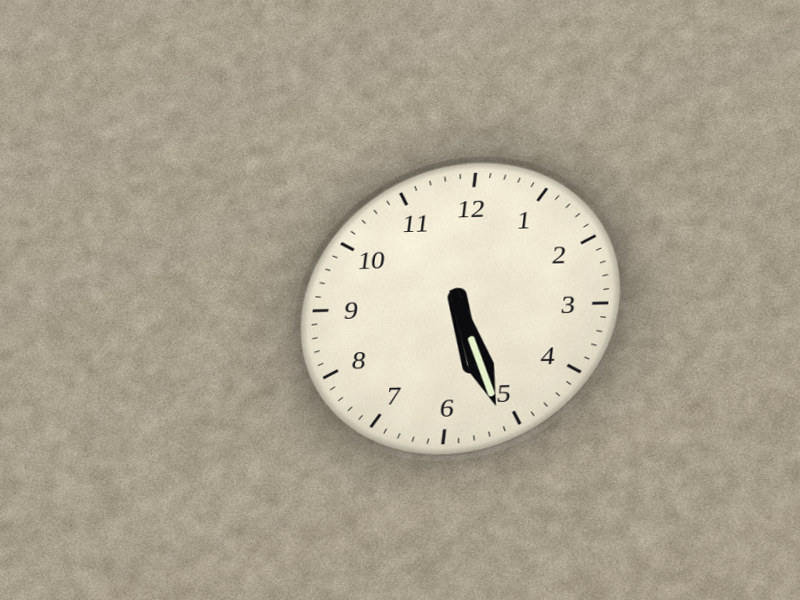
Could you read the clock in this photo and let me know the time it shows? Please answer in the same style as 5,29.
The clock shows 5,26
